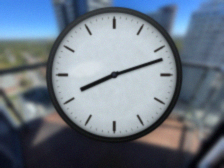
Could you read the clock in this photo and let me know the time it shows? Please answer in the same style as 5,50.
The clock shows 8,12
